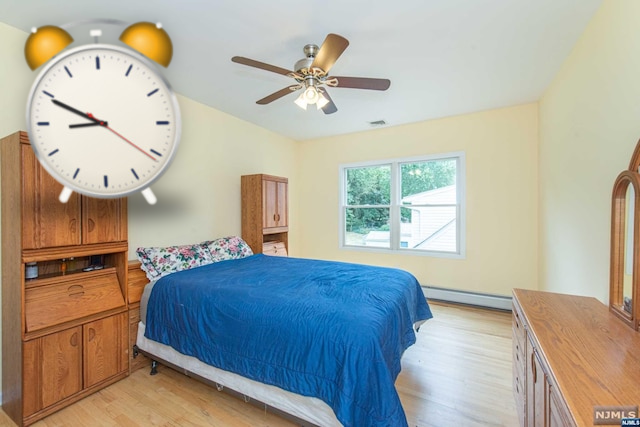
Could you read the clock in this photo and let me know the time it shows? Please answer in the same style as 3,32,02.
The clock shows 8,49,21
